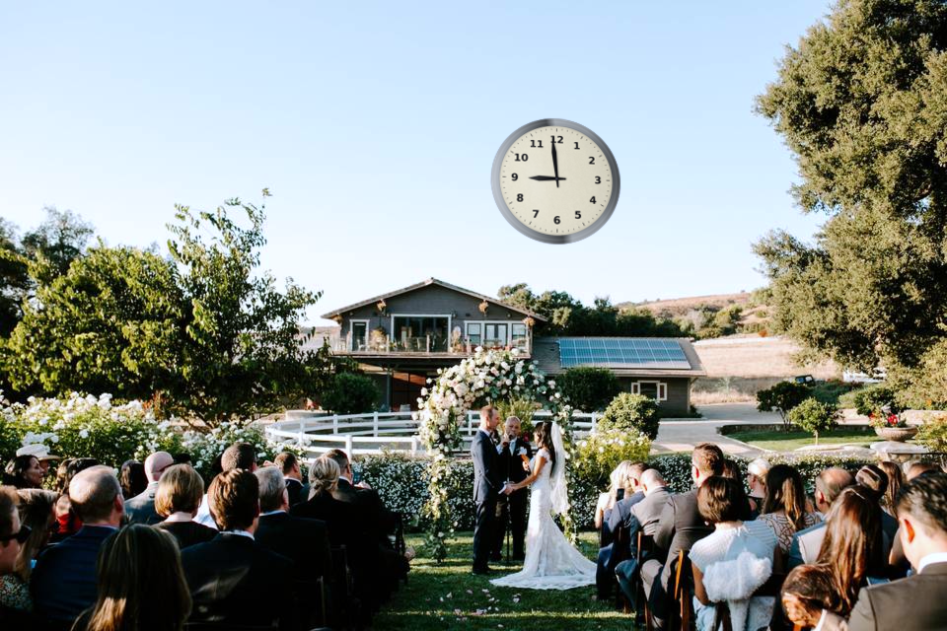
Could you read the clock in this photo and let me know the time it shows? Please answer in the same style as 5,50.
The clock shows 8,59
